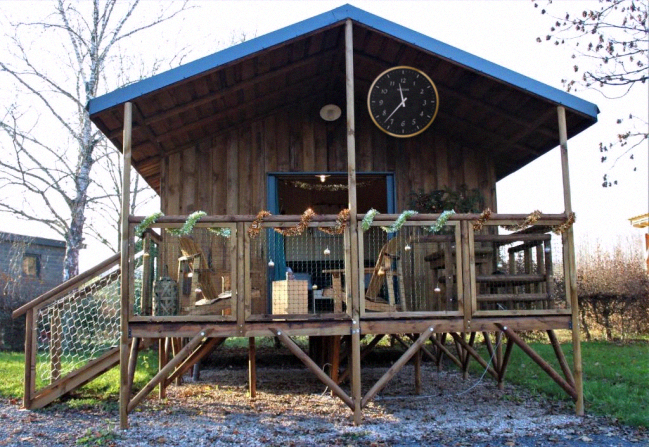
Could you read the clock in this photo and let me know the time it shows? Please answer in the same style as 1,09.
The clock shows 11,37
